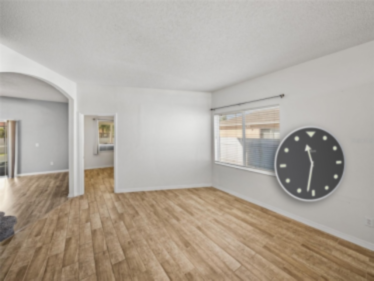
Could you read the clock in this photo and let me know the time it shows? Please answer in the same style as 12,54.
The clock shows 11,32
